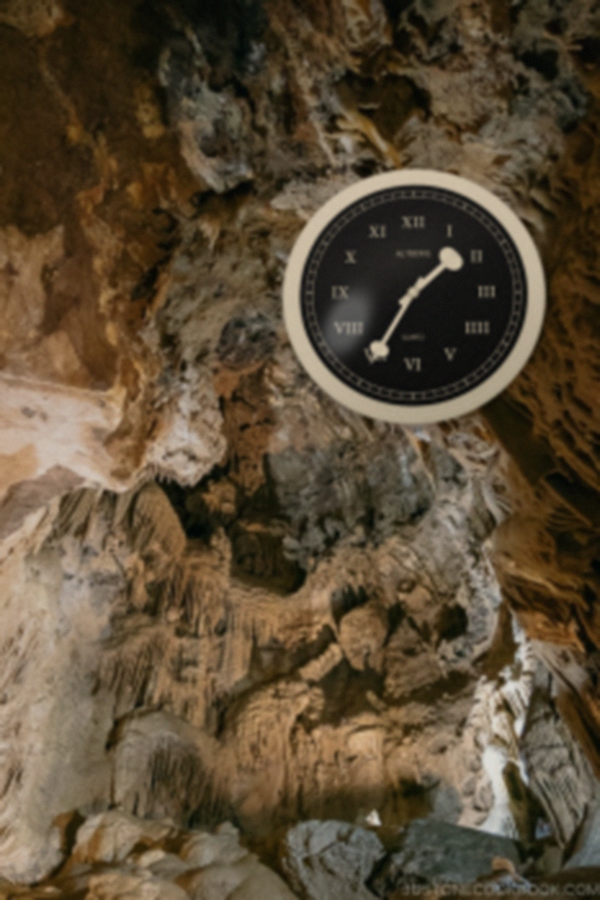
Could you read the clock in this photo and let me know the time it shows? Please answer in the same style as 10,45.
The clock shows 1,35
